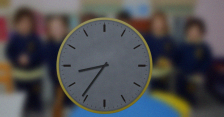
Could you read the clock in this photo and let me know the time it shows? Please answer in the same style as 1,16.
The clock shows 8,36
